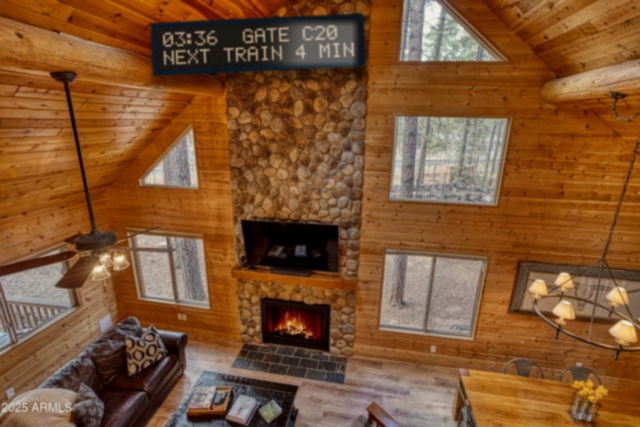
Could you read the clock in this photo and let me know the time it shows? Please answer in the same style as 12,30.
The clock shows 3,36
